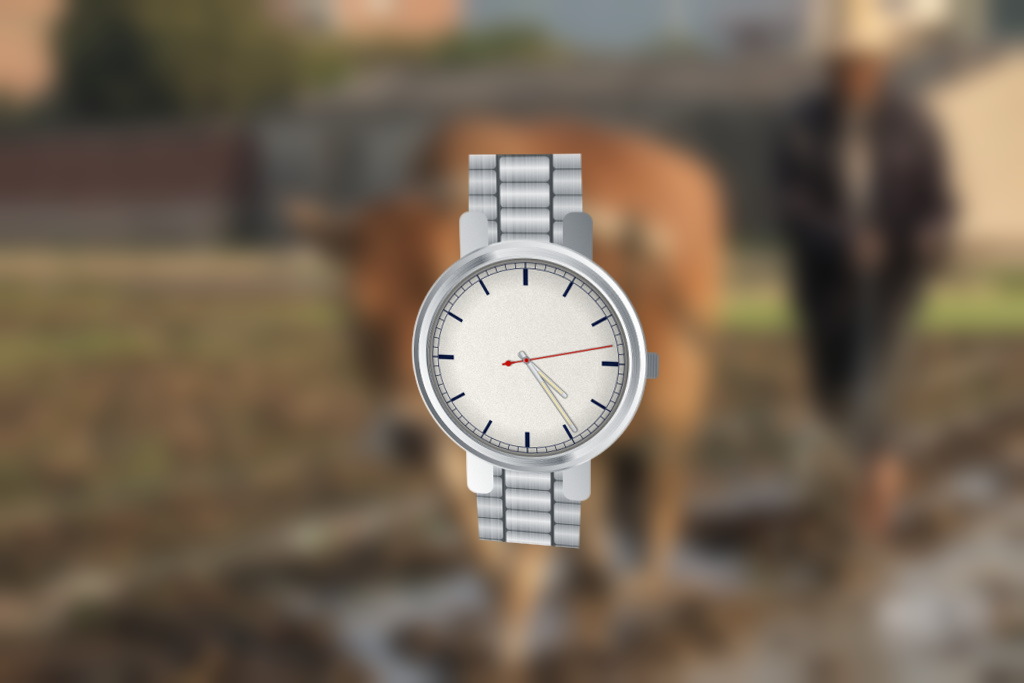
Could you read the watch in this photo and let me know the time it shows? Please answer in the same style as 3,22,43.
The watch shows 4,24,13
